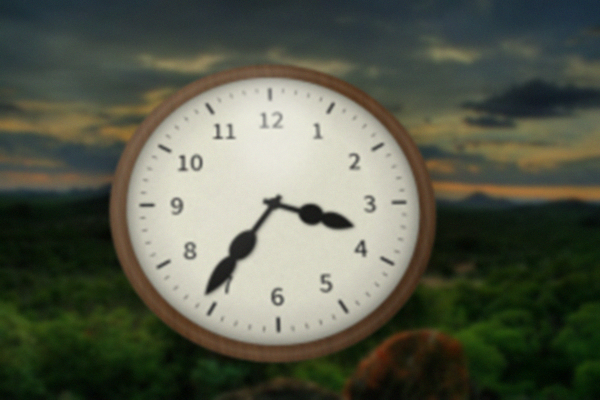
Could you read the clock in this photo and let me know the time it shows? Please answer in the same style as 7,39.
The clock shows 3,36
